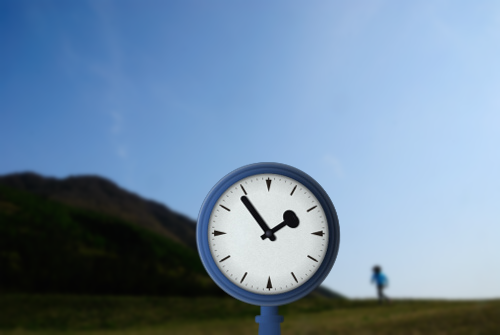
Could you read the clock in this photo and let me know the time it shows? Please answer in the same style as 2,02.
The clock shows 1,54
